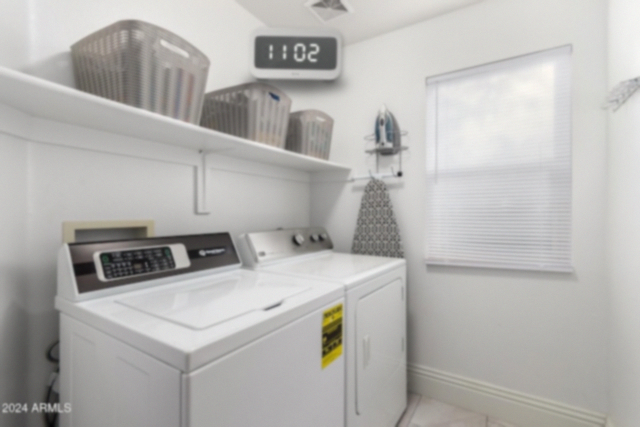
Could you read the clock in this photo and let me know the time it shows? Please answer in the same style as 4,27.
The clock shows 11,02
